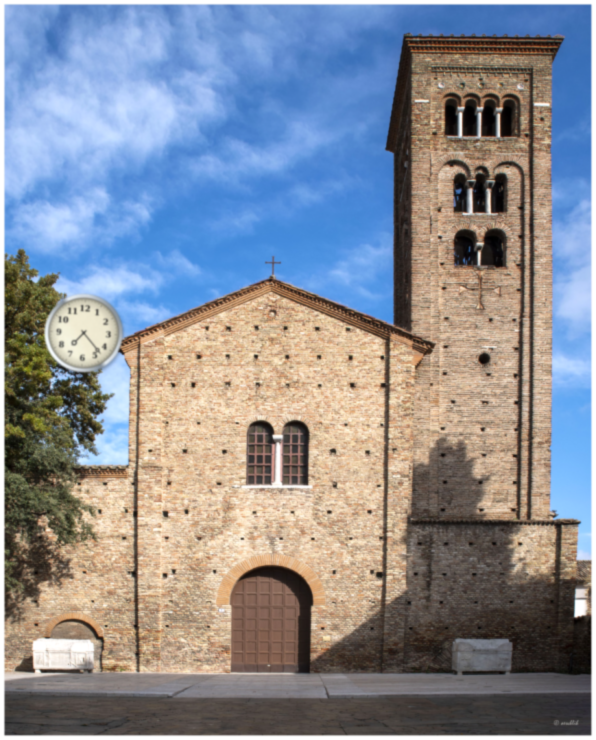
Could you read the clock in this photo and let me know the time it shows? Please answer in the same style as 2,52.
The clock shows 7,23
